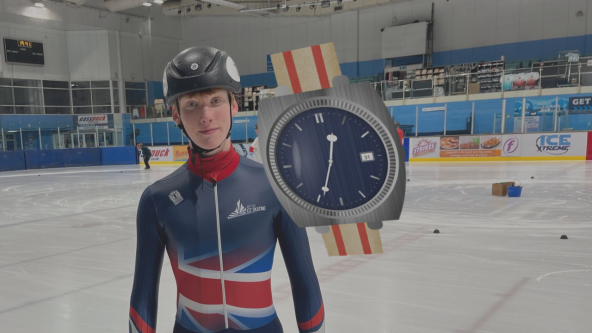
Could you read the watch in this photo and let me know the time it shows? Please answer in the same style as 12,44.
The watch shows 12,34
